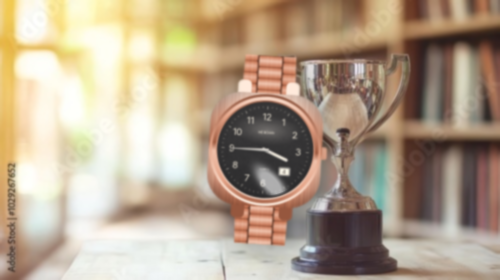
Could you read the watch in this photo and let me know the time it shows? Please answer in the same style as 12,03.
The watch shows 3,45
